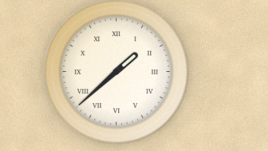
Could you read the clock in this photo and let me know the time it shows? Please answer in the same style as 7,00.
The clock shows 1,38
